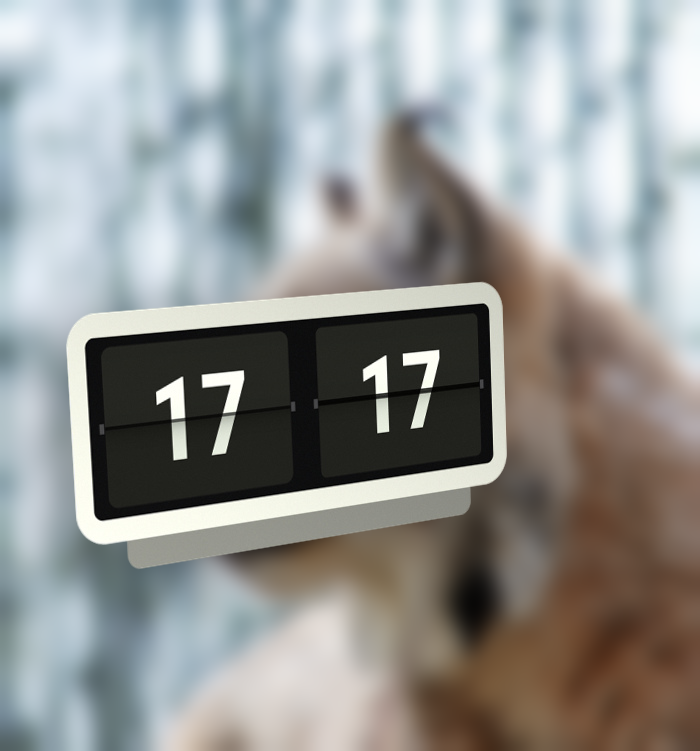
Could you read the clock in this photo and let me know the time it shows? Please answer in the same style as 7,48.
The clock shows 17,17
